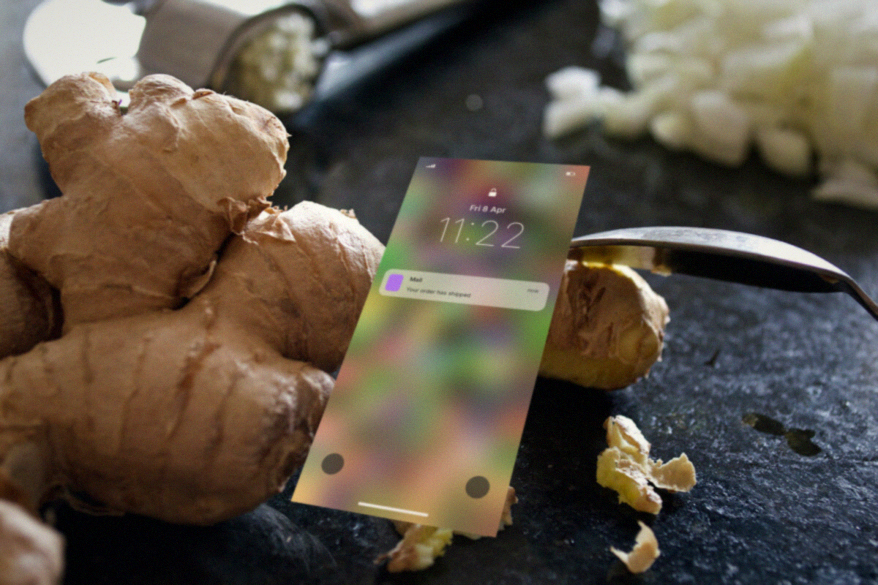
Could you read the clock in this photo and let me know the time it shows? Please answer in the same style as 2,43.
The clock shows 11,22
